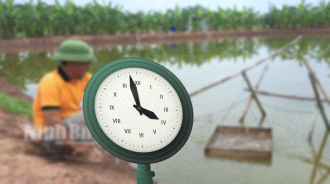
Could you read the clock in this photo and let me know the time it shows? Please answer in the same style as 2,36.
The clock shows 3,58
